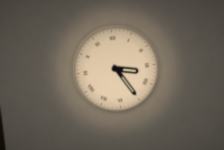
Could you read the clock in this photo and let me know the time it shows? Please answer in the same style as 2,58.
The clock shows 3,25
